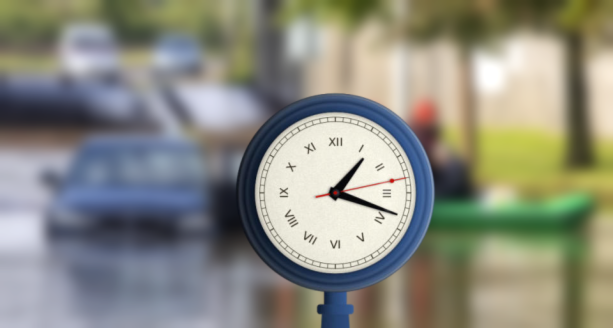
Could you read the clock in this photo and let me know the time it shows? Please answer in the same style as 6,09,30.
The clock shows 1,18,13
